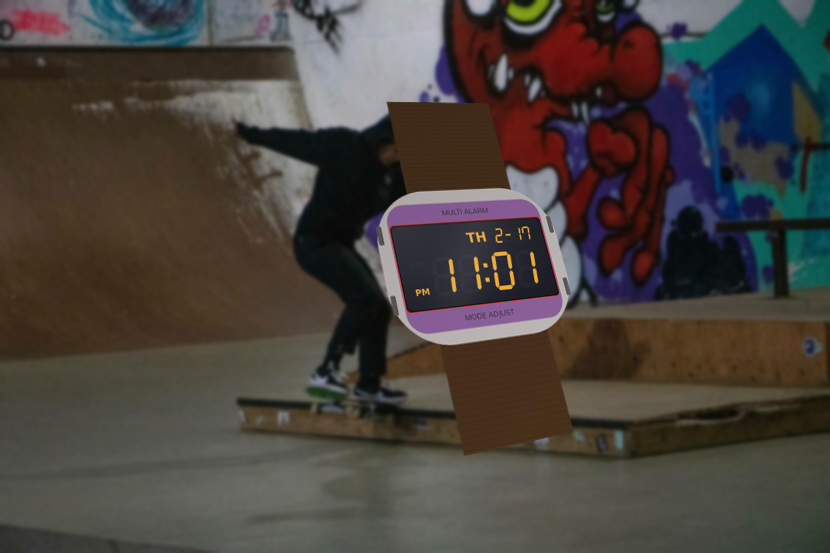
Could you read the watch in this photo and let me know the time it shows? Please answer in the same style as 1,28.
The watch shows 11,01
